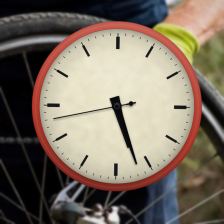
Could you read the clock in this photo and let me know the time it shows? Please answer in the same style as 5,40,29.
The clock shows 5,26,43
